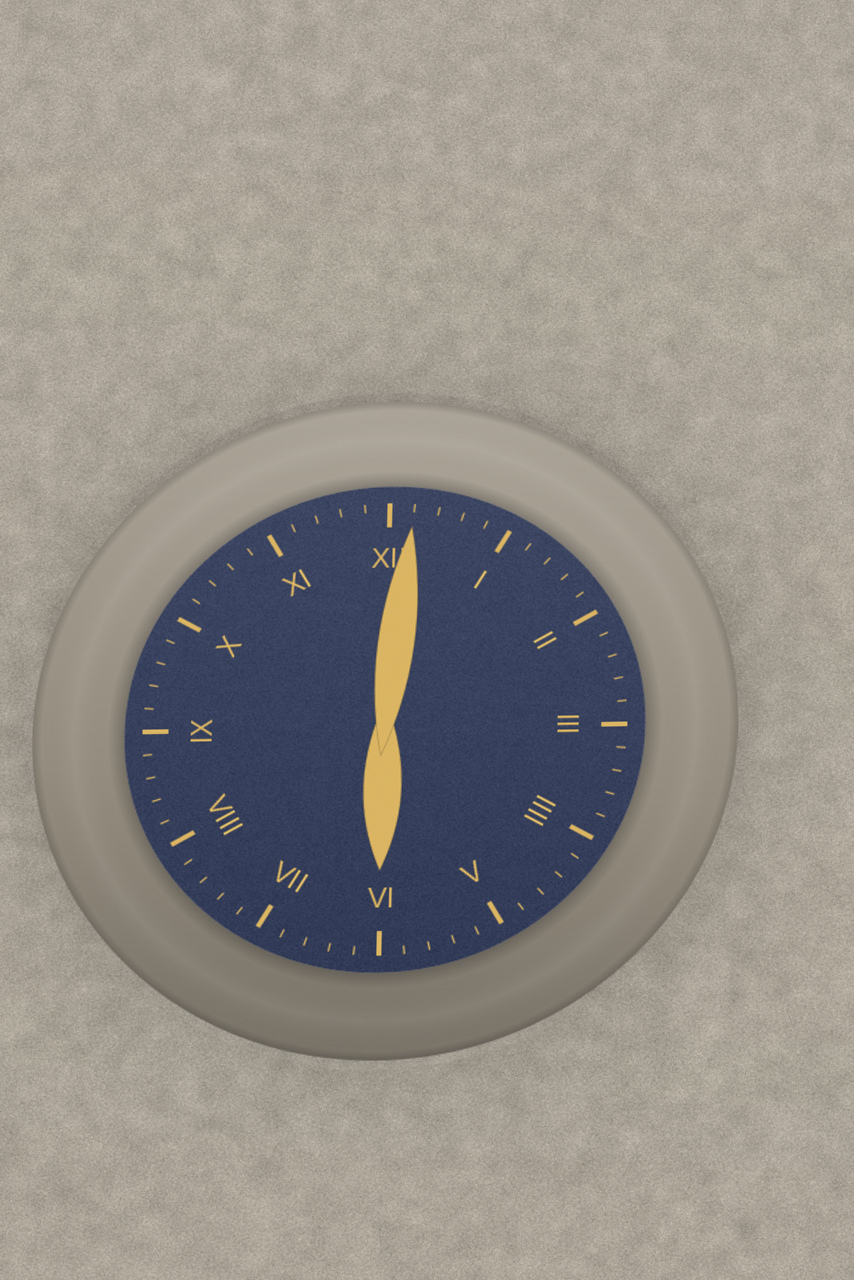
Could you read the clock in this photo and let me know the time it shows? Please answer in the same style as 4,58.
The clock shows 6,01
